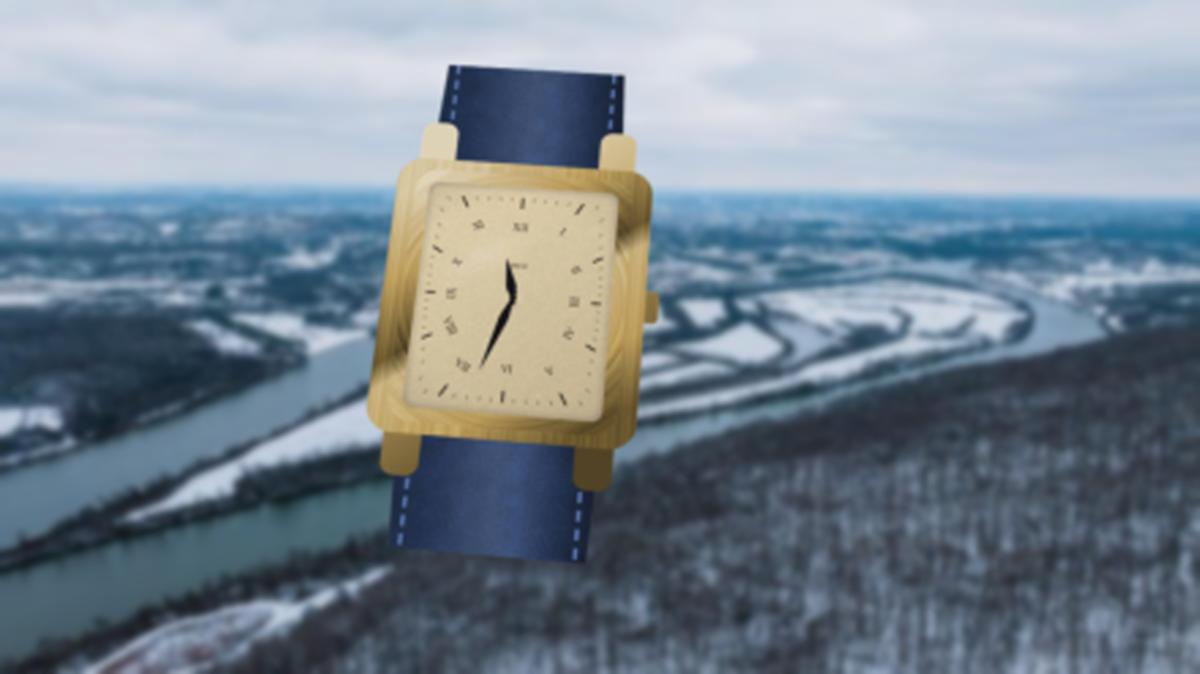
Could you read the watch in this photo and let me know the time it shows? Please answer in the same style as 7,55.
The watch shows 11,33
